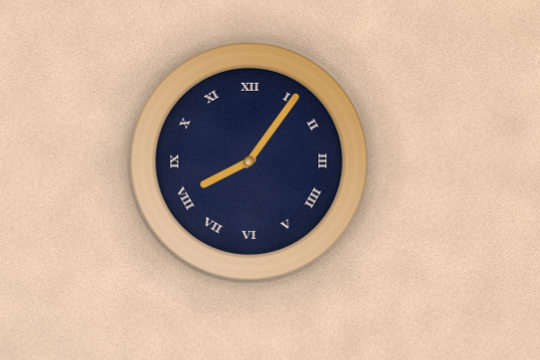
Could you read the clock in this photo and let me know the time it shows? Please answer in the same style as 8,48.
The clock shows 8,06
